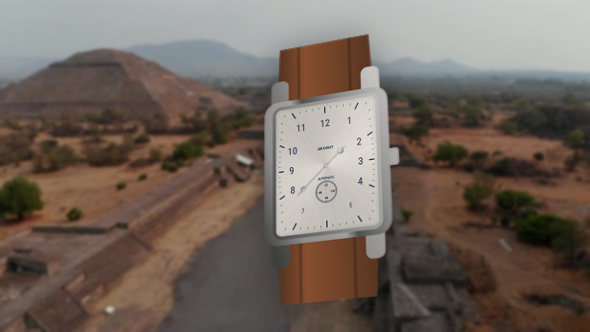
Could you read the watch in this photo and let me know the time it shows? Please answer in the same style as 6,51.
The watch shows 1,38
